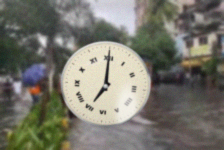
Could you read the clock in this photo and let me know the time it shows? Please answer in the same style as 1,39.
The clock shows 7,00
